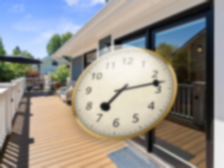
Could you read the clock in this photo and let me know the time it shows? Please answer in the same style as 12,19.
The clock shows 7,13
